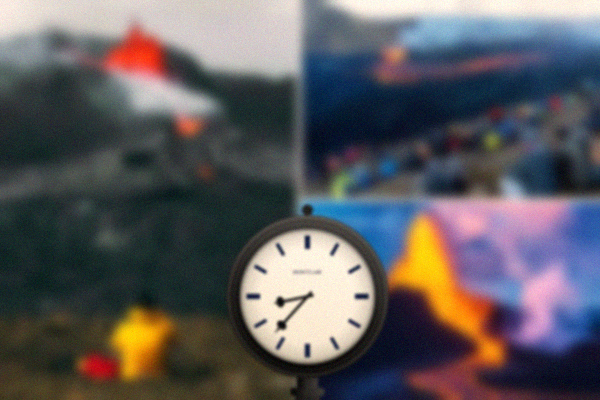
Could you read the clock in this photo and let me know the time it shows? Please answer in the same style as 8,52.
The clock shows 8,37
